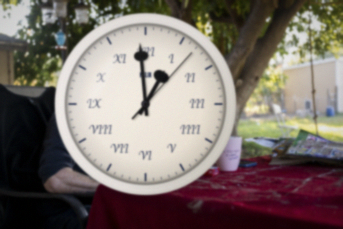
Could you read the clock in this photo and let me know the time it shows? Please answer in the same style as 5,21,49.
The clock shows 12,59,07
